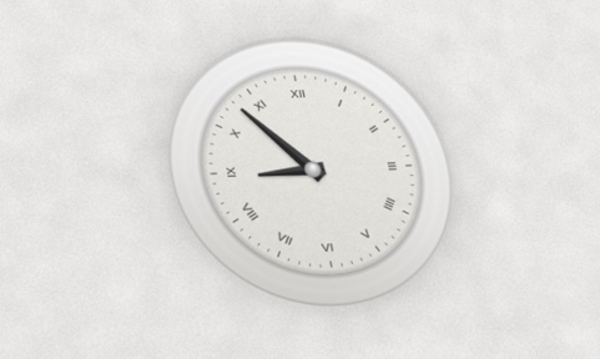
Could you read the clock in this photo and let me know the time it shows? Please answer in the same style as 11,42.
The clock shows 8,53
